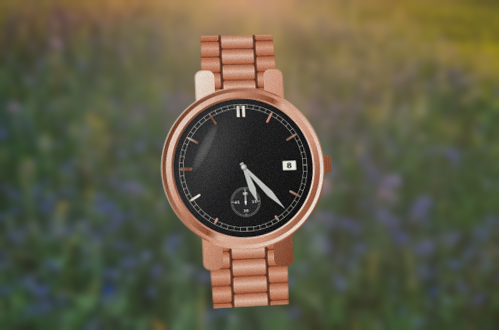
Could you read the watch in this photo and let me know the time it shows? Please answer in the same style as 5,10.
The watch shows 5,23
